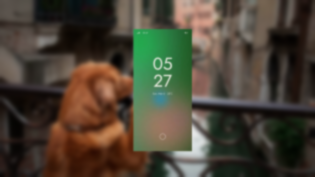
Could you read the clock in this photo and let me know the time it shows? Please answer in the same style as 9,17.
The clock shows 5,27
